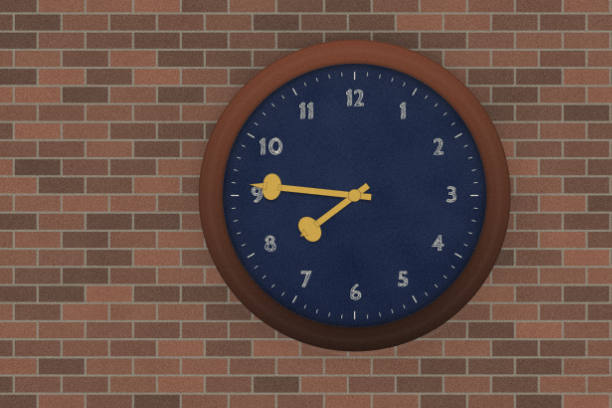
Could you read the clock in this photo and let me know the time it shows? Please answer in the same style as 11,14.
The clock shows 7,46
